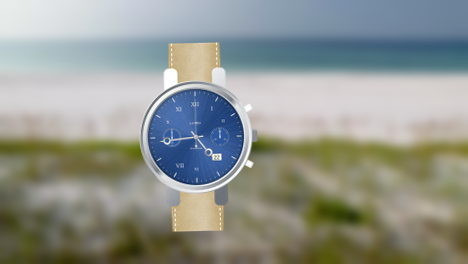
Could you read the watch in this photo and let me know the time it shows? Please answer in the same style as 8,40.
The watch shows 4,44
